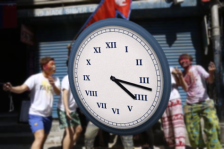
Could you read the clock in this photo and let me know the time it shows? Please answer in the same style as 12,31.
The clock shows 4,17
